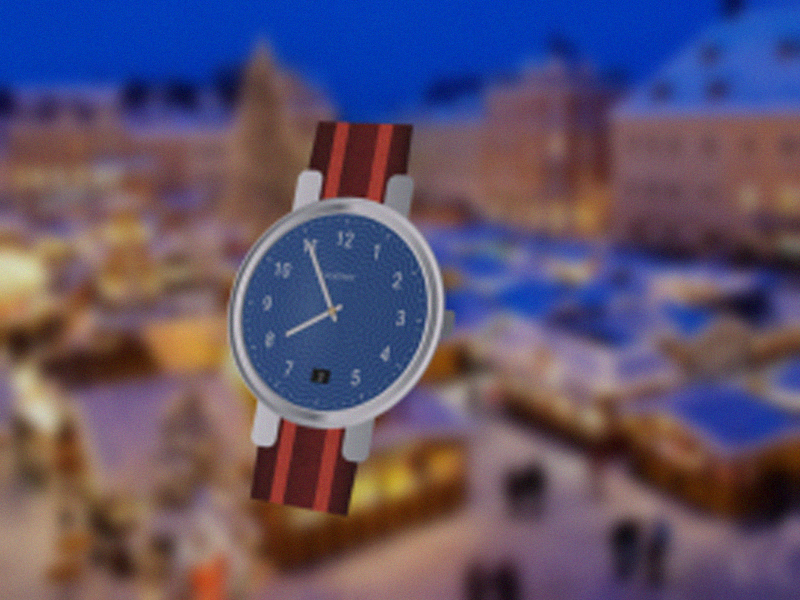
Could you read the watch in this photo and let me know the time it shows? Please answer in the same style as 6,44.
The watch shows 7,55
